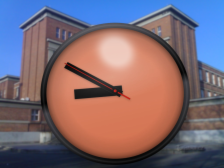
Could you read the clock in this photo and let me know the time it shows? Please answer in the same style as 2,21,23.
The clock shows 8,49,50
